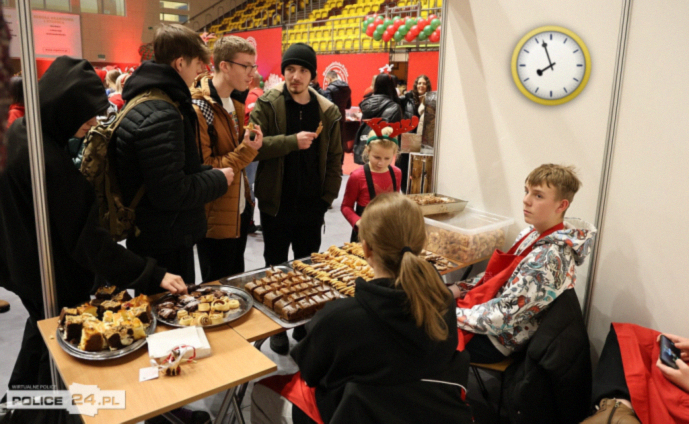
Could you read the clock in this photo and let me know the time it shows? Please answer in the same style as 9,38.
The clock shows 7,57
